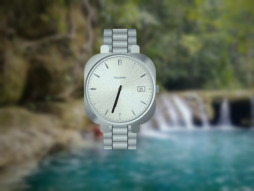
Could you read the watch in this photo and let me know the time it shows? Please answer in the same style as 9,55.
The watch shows 6,33
